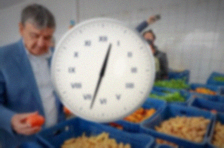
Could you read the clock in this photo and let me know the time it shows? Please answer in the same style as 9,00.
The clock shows 12,33
